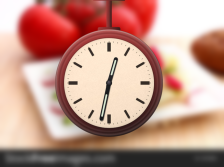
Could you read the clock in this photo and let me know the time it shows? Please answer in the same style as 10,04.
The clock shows 12,32
